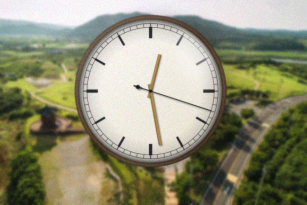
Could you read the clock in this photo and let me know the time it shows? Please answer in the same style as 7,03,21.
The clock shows 12,28,18
